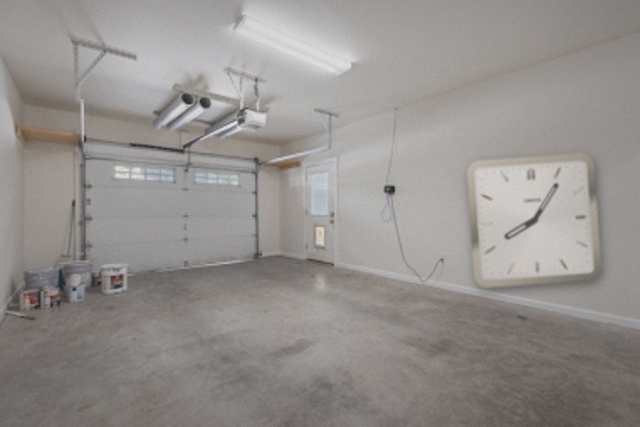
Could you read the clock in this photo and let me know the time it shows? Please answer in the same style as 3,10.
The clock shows 8,06
